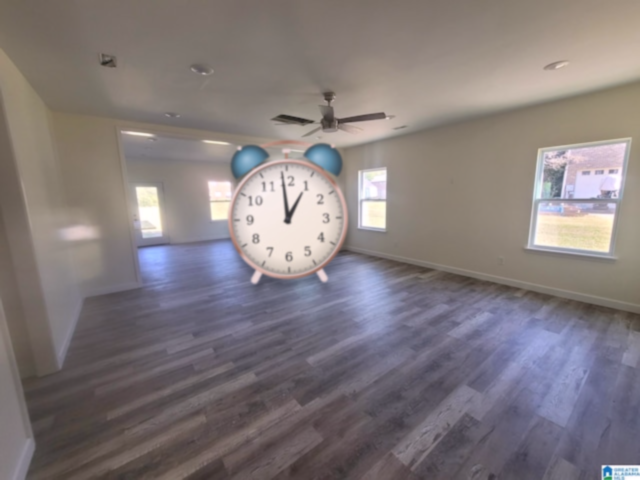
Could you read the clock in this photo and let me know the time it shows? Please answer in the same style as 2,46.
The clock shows 12,59
